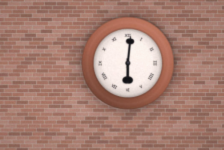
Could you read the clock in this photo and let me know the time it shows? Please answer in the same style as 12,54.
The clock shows 6,01
